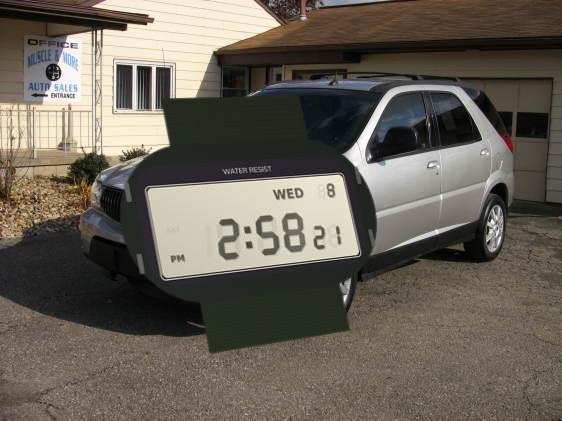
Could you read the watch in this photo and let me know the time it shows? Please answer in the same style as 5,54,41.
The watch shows 2,58,21
